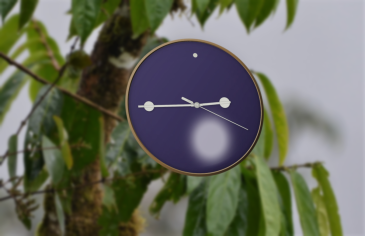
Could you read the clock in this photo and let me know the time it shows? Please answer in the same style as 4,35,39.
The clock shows 2,44,19
